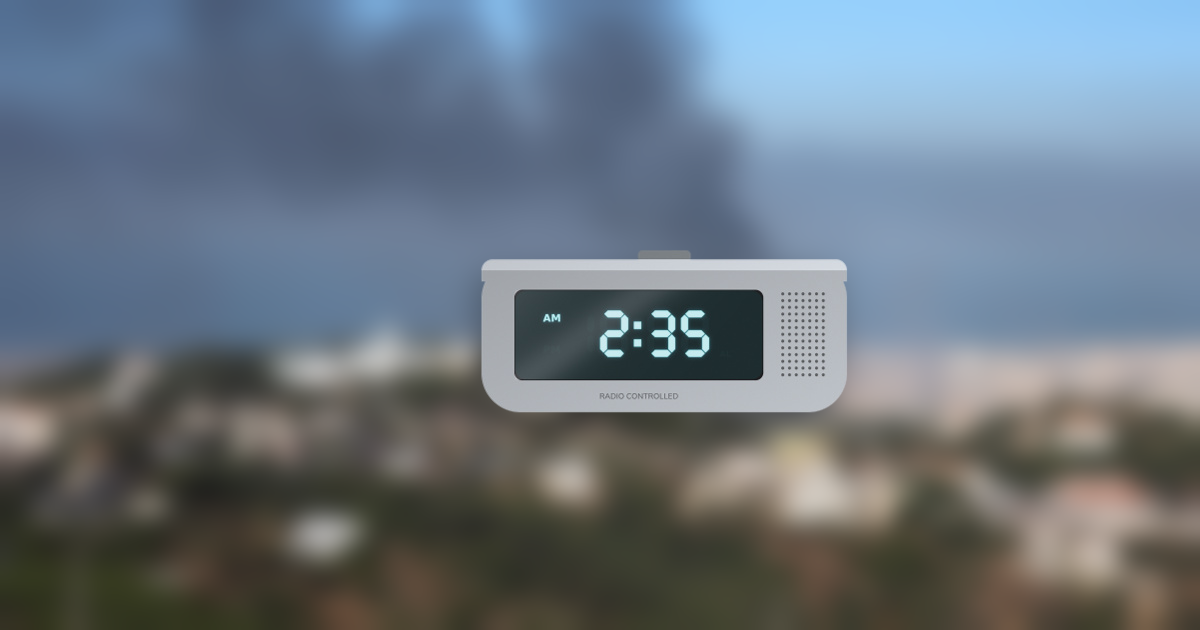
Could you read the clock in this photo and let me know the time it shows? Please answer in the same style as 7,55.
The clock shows 2,35
